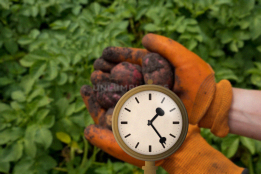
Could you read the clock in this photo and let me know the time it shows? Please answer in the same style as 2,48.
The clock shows 1,24
